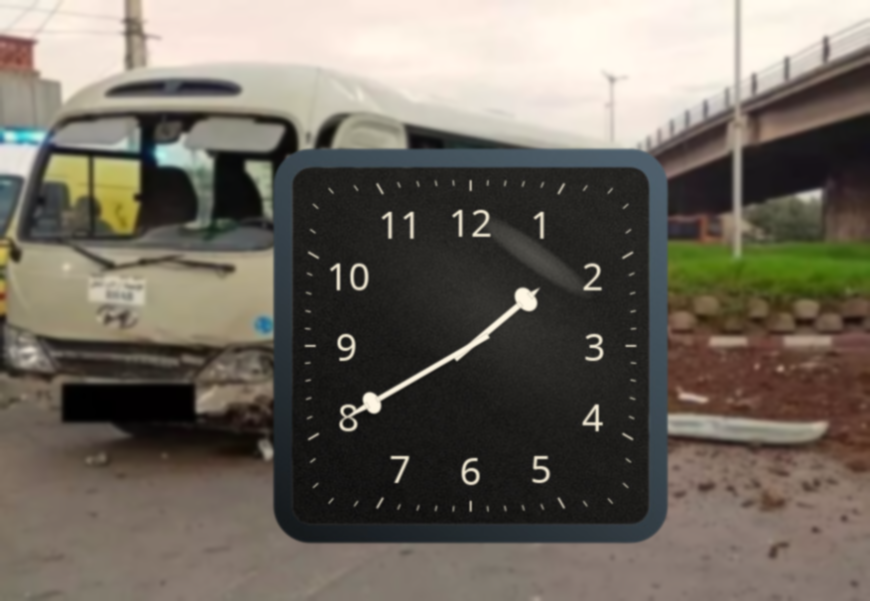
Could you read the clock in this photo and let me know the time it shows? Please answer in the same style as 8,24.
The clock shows 1,40
